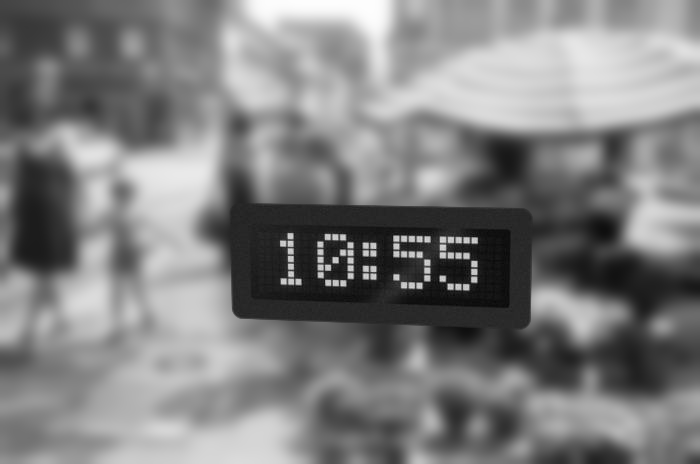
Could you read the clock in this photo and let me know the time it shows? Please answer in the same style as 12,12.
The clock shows 10,55
